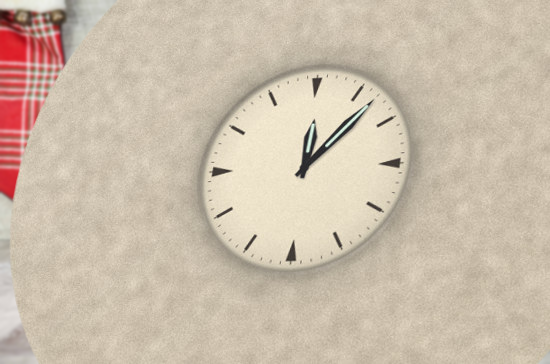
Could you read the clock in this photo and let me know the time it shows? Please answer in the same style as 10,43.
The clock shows 12,07
